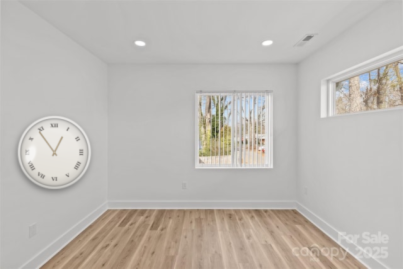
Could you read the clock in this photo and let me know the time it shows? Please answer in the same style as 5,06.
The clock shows 12,54
